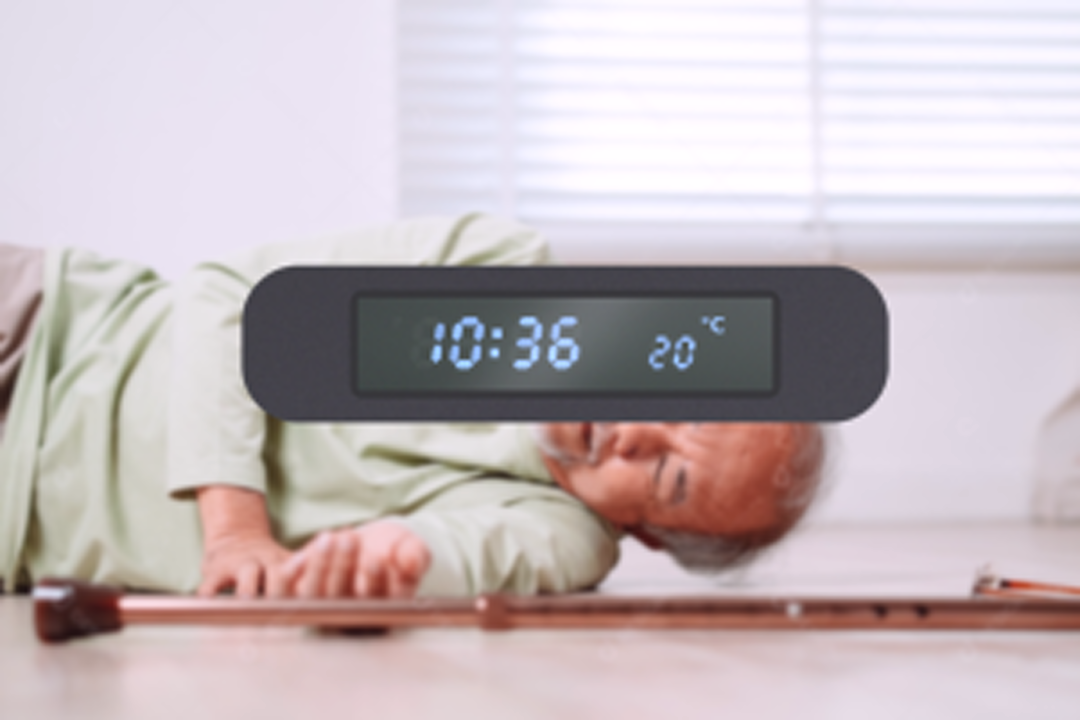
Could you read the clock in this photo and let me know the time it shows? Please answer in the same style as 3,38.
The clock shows 10,36
